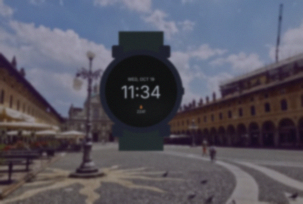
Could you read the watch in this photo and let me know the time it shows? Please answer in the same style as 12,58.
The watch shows 11,34
